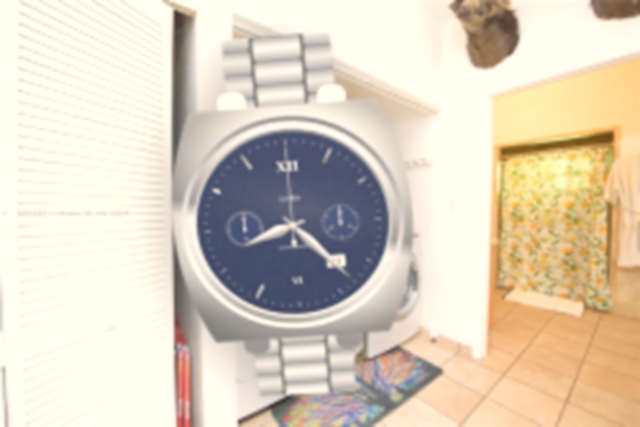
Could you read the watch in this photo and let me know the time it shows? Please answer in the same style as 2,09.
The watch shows 8,23
